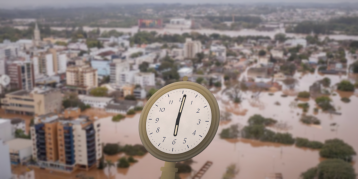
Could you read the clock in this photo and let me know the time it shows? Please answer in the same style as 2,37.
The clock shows 6,01
